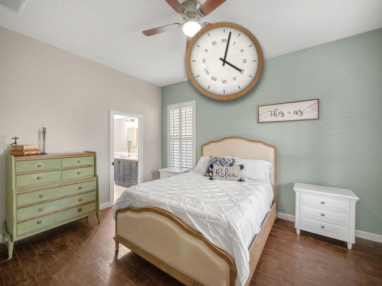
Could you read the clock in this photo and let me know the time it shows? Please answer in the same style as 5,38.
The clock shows 4,02
